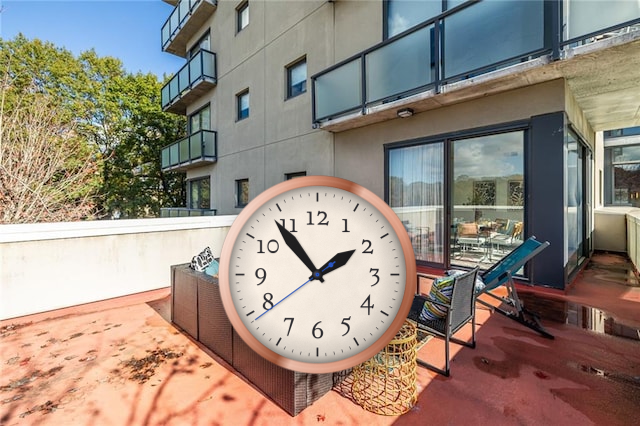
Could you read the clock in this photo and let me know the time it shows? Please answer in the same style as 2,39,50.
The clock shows 1,53,39
